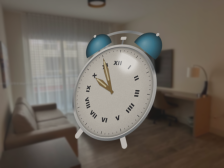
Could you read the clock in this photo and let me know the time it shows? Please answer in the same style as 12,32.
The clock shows 9,55
